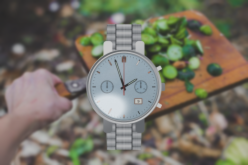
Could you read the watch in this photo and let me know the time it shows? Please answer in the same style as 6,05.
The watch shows 1,57
